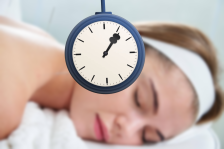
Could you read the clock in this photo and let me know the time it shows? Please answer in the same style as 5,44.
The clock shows 1,06
